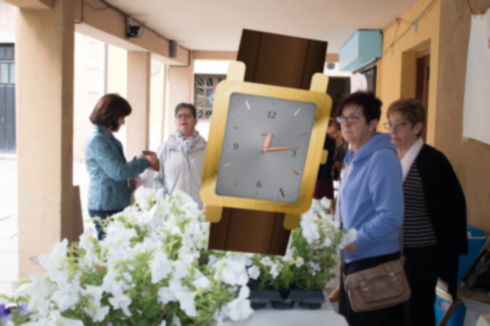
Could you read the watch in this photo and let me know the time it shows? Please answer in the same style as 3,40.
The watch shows 12,13
